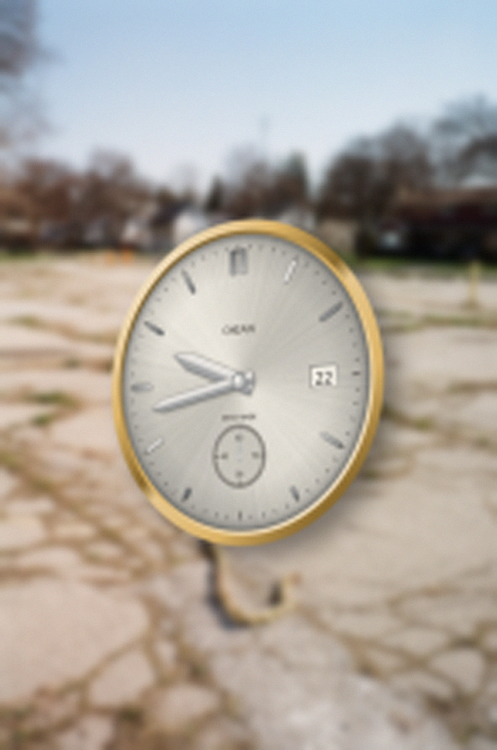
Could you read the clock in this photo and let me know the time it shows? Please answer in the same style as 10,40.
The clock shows 9,43
